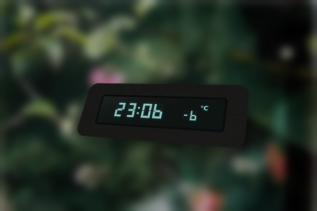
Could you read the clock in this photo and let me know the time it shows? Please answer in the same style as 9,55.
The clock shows 23,06
